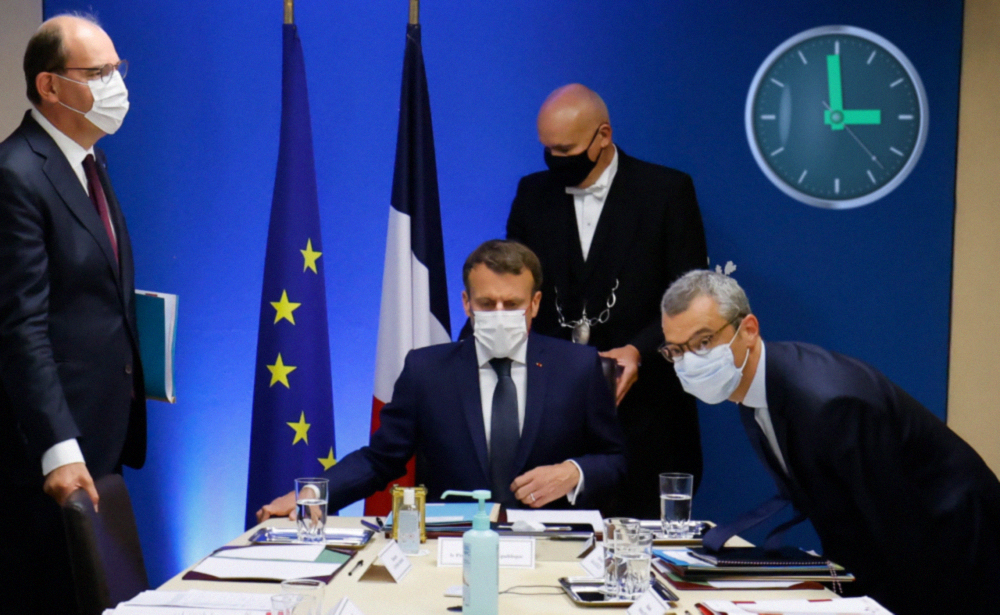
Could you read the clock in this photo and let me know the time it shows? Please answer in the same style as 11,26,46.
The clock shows 2,59,23
